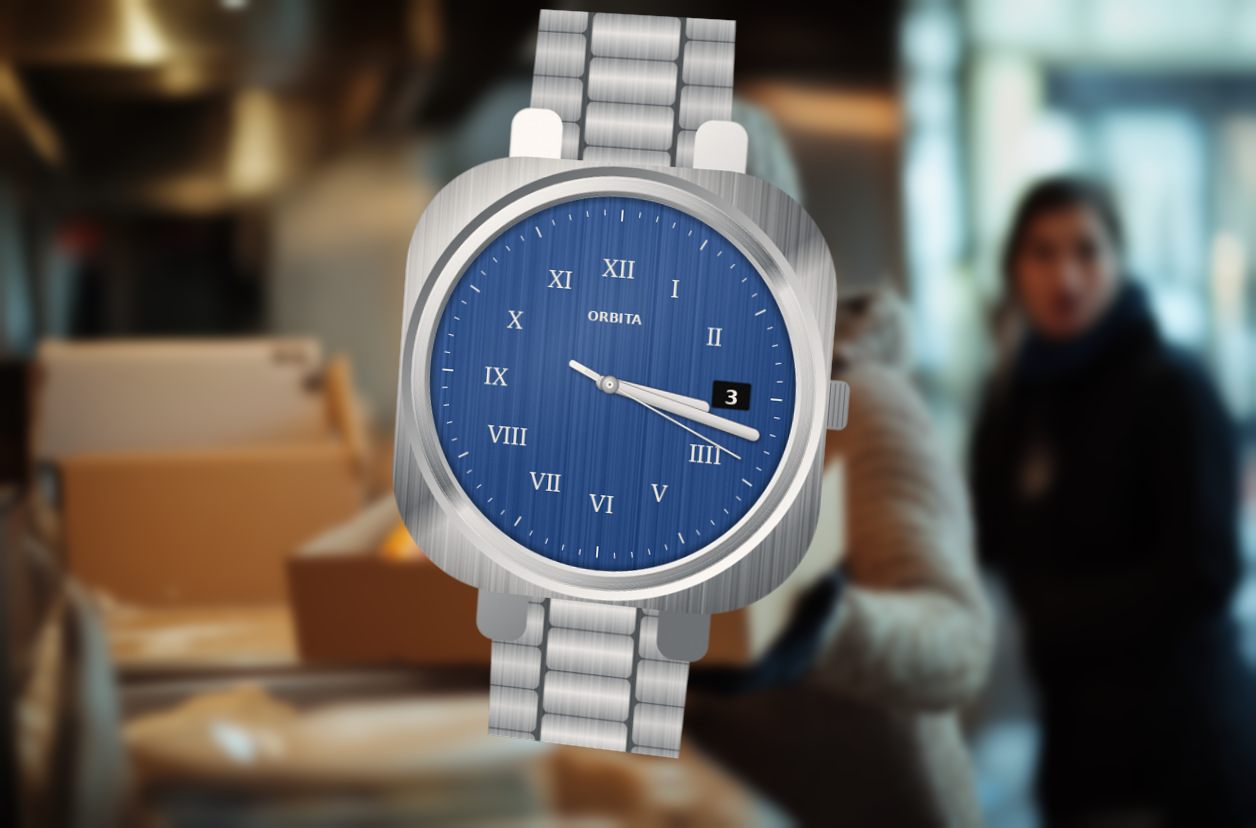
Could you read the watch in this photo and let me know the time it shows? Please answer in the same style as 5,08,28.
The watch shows 3,17,19
